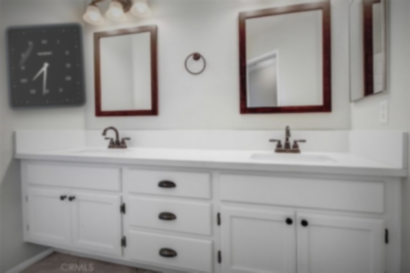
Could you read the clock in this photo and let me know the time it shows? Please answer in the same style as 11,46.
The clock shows 7,31
